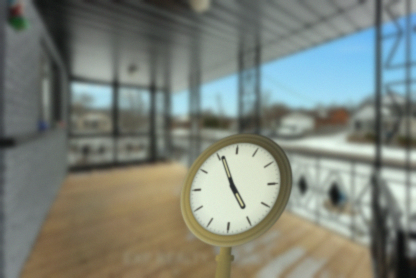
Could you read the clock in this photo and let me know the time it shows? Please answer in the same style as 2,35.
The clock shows 4,56
